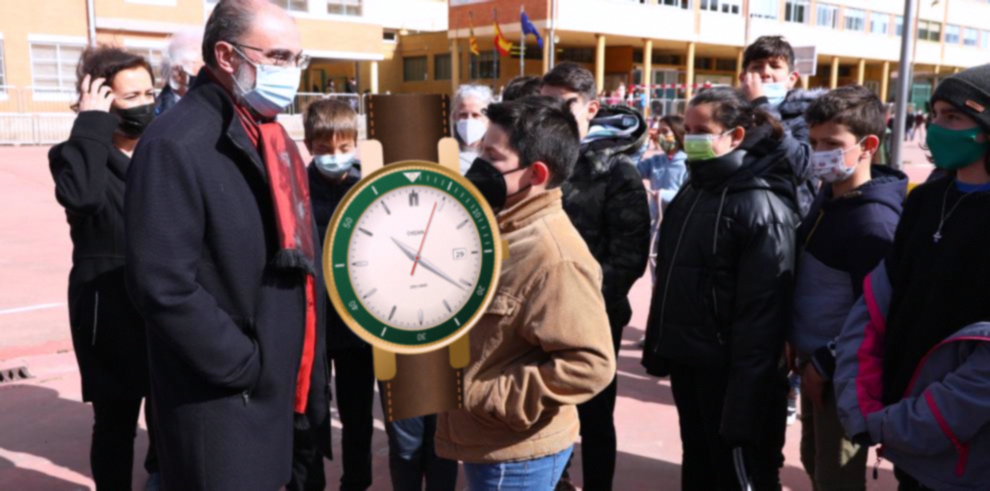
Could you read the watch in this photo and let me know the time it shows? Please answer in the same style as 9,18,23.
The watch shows 10,21,04
